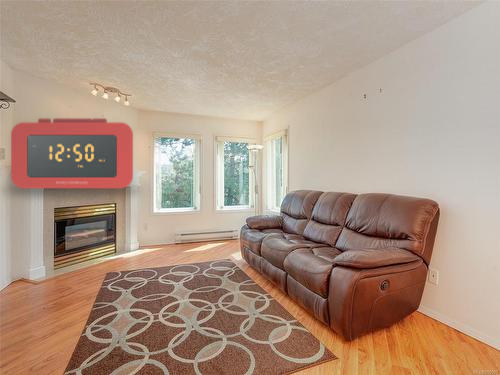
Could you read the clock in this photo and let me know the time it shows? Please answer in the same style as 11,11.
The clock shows 12,50
